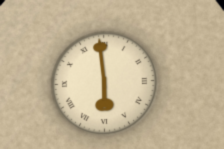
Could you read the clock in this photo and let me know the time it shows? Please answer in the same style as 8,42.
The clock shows 5,59
